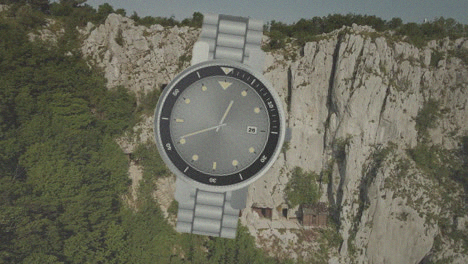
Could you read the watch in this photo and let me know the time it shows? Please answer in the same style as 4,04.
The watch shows 12,41
